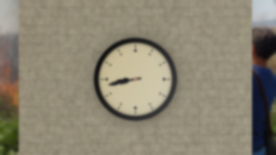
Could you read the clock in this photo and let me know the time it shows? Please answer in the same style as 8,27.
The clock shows 8,43
